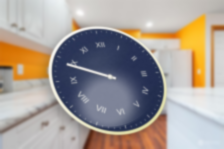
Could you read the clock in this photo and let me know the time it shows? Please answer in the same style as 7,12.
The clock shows 9,49
